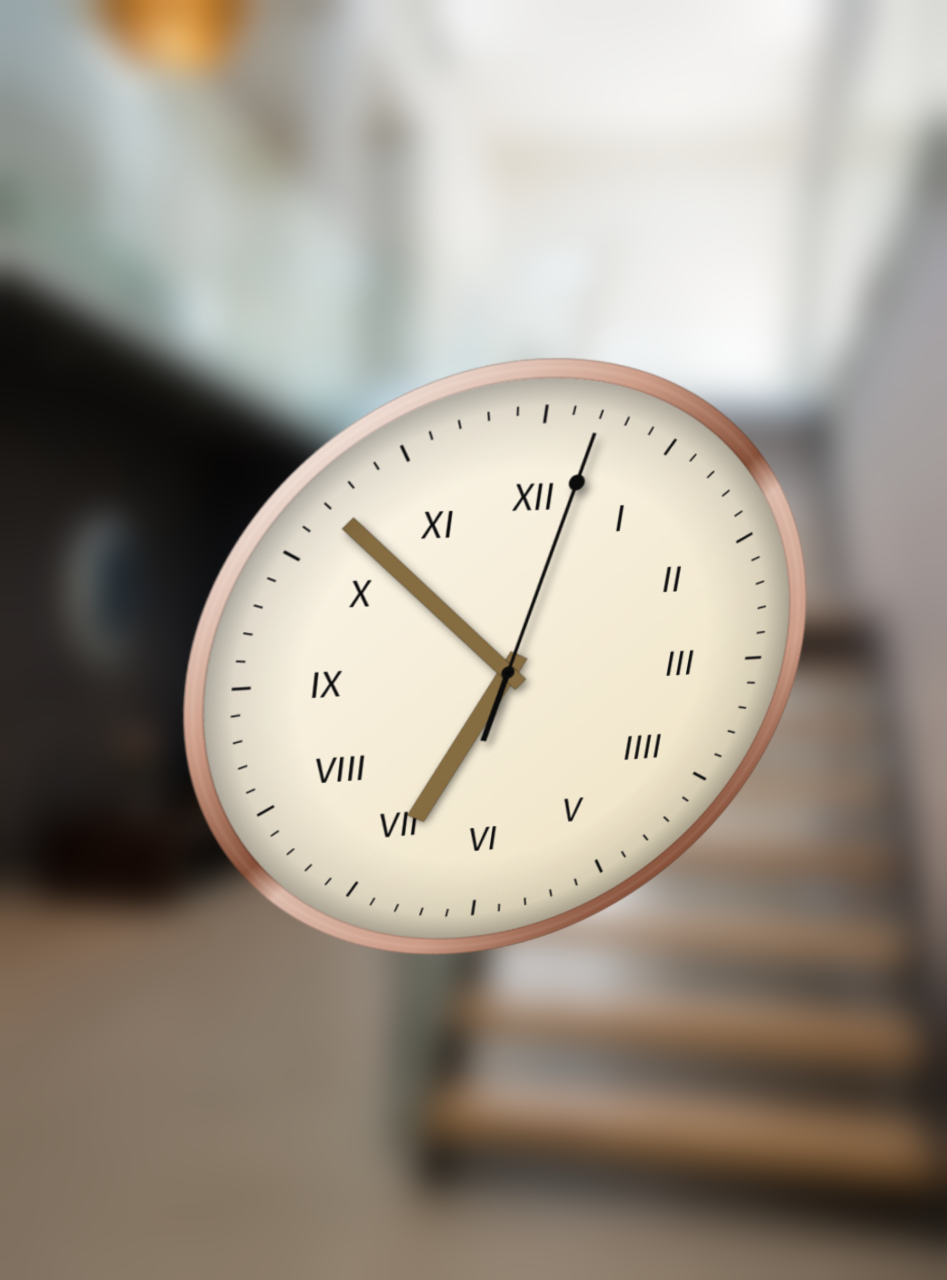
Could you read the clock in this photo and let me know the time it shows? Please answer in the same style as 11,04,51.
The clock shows 6,52,02
